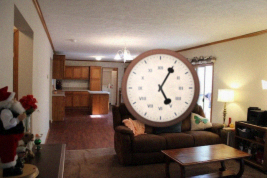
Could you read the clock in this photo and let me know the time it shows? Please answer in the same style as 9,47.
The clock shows 5,05
